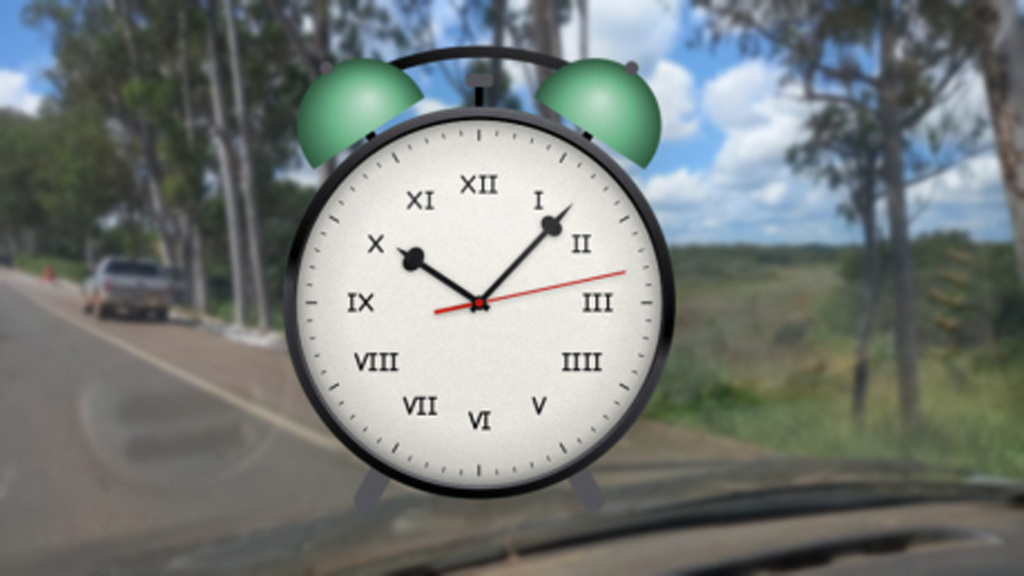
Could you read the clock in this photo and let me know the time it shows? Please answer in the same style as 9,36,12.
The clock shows 10,07,13
